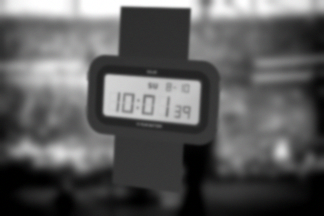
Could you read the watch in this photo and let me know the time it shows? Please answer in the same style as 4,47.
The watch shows 10,01
